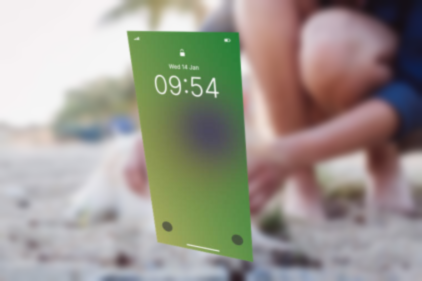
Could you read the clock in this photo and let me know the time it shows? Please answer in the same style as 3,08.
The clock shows 9,54
